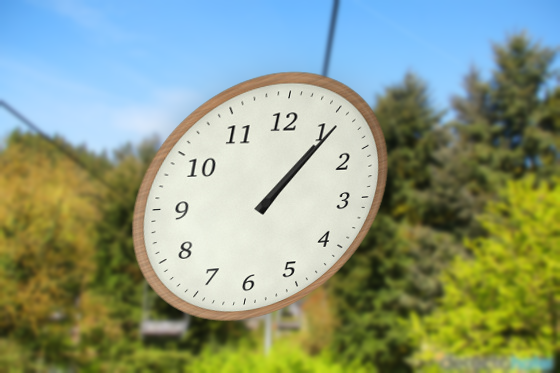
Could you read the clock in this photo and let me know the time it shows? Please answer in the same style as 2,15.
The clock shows 1,06
